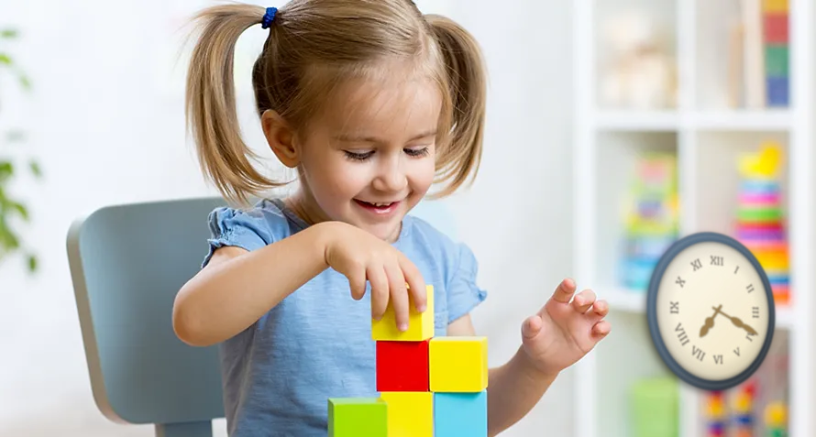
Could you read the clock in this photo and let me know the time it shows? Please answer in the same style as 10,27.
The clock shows 7,19
